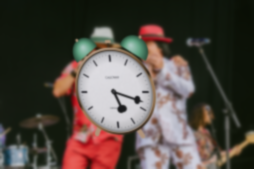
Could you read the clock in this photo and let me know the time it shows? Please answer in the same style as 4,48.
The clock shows 5,18
